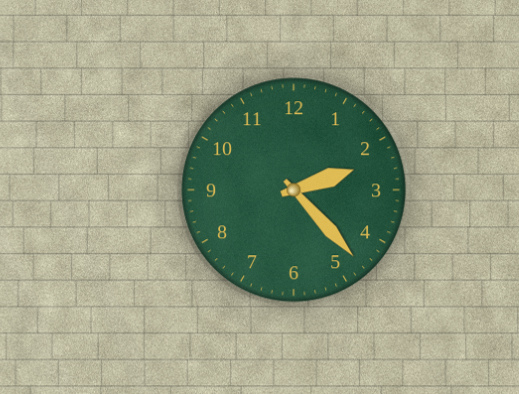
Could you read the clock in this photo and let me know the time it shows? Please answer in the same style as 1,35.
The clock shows 2,23
